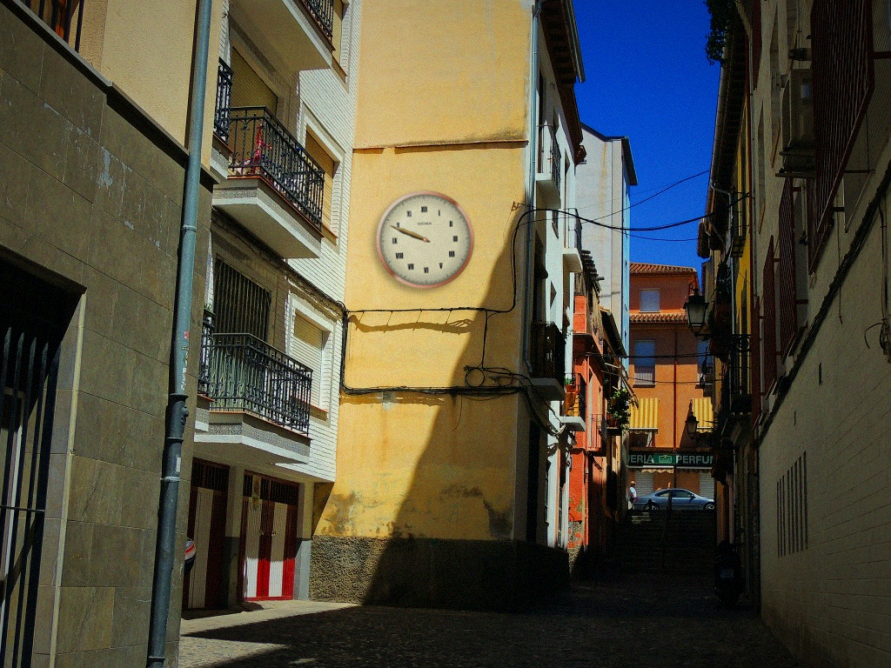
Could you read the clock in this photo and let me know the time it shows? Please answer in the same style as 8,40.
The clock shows 9,49
